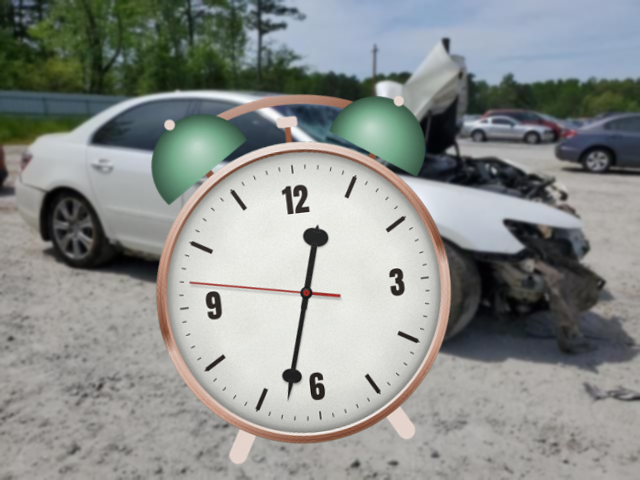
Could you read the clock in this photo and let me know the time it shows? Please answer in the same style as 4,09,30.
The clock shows 12,32,47
